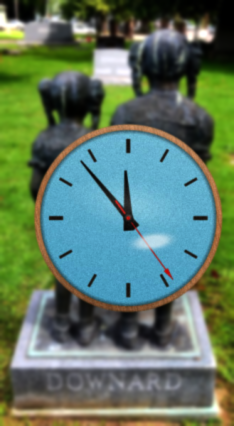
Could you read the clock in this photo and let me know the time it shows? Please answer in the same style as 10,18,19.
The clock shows 11,53,24
